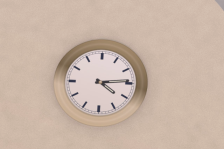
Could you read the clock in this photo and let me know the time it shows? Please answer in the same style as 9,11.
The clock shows 4,14
